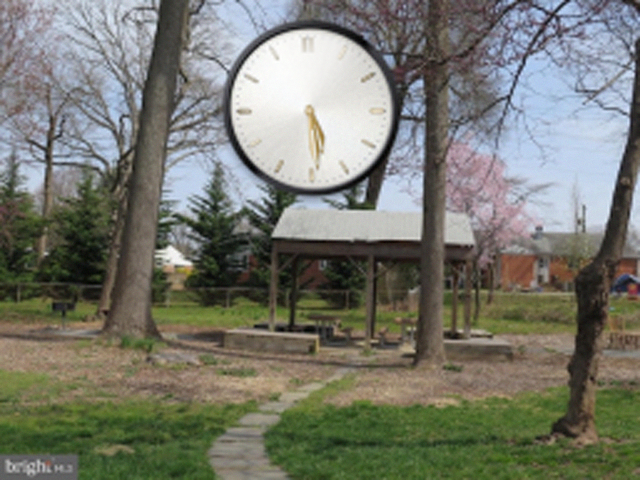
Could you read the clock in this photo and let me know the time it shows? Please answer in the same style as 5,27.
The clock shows 5,29
